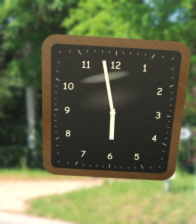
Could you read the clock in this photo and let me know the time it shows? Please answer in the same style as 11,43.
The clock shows 5,58
